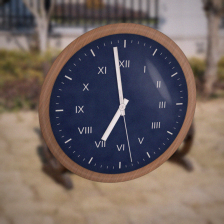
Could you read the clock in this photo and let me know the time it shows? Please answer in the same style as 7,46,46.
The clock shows 6,58,28
